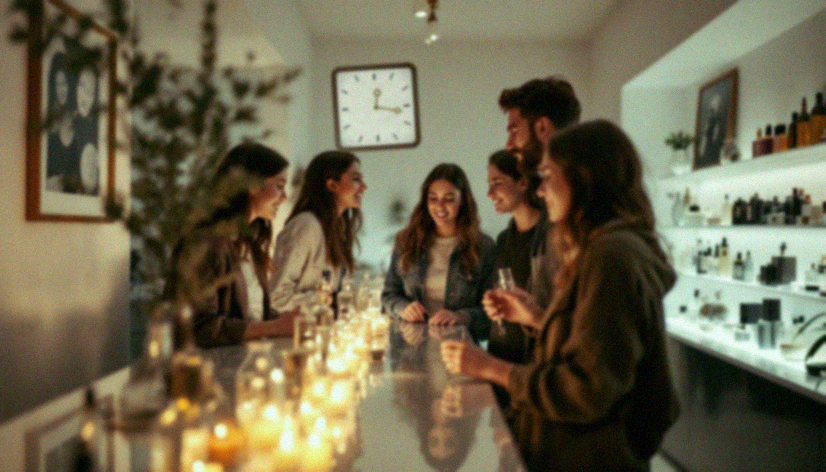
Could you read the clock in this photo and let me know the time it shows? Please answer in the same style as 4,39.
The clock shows 12,17
